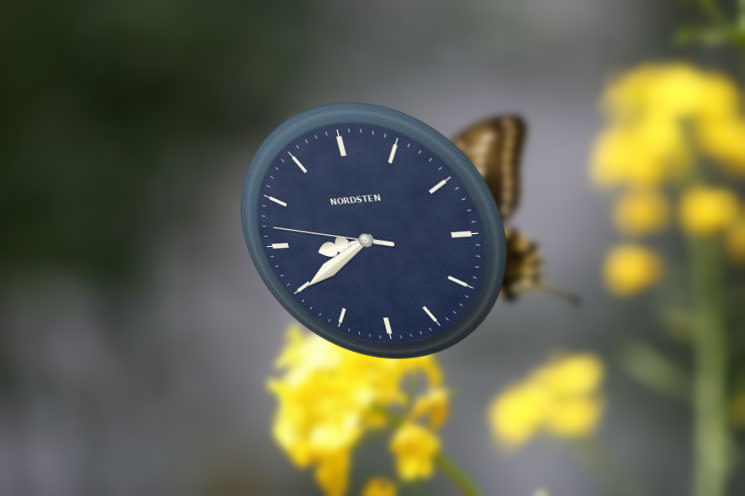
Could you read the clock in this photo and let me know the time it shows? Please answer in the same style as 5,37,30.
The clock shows 8,39,47
